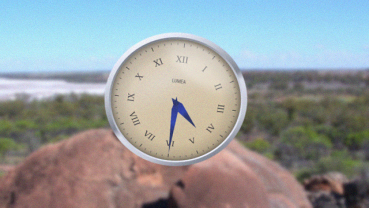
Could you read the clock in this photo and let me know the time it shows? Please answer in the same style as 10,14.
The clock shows 4,30
